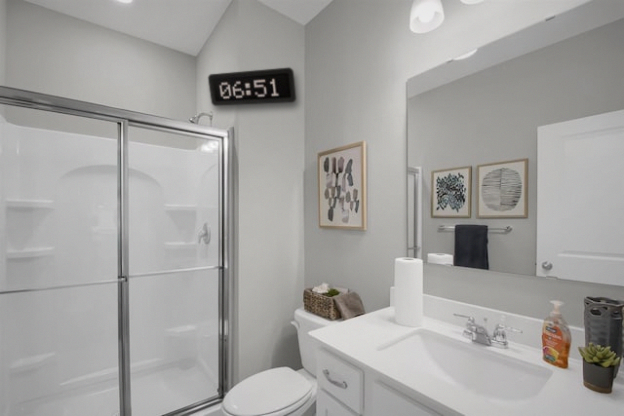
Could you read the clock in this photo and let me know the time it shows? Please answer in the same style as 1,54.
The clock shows 6,51
